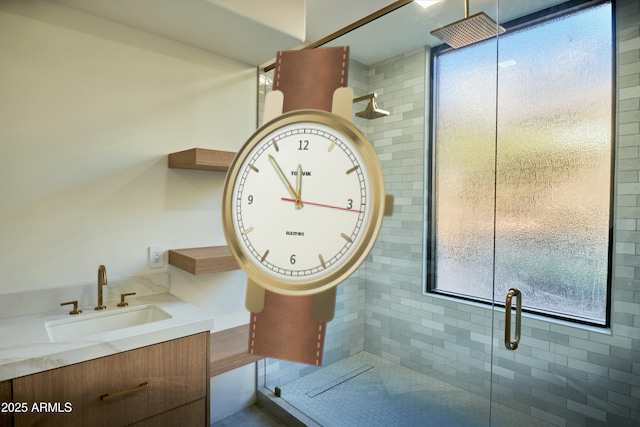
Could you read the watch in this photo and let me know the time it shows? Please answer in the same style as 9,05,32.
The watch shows 11,53,16
